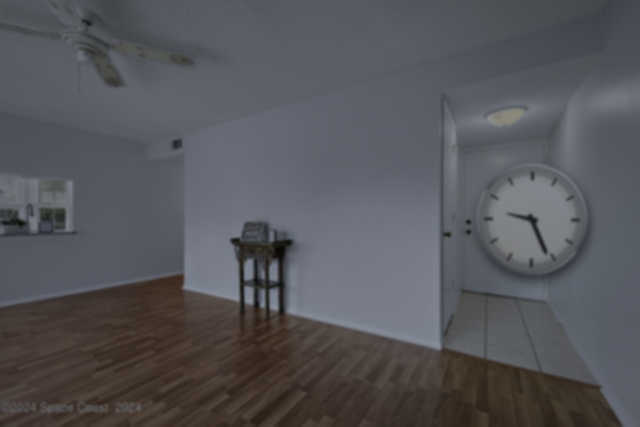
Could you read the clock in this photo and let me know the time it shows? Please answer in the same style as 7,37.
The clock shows 9,26
